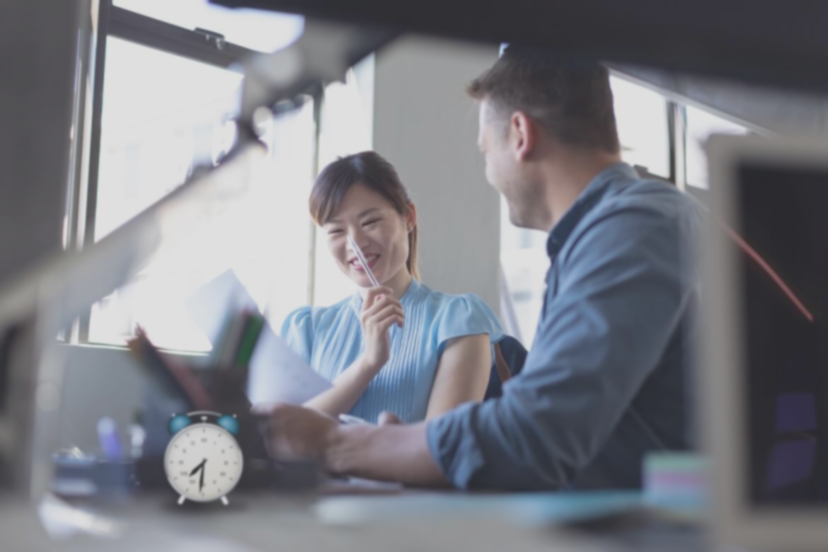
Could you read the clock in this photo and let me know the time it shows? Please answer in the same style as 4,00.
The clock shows 7,31
